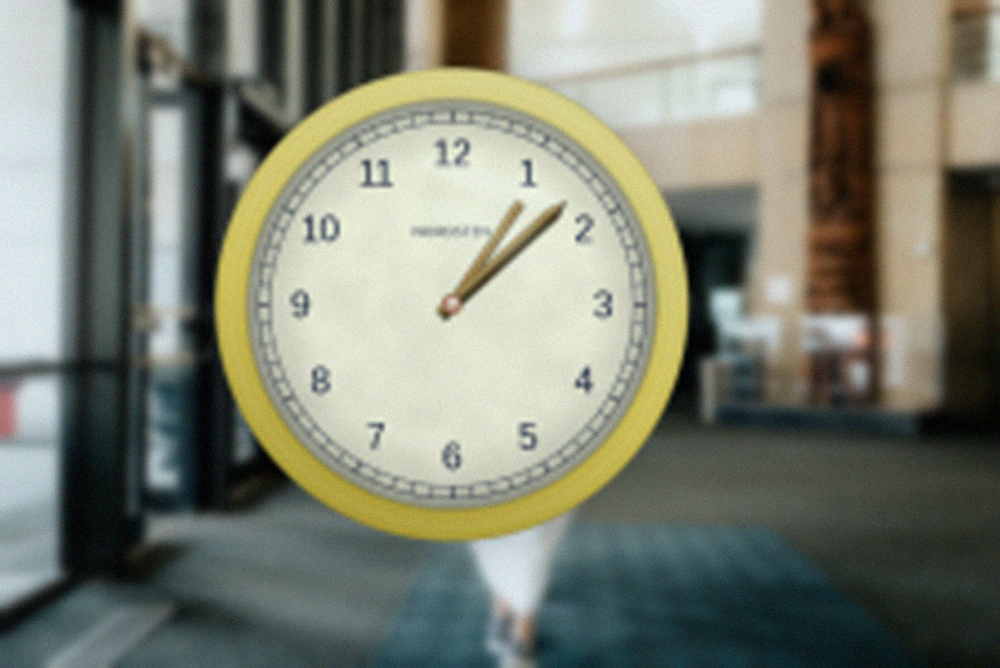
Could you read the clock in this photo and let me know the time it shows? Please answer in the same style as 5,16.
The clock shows 1,08
